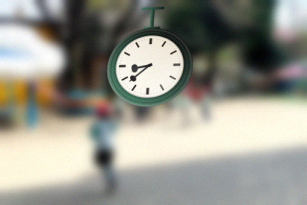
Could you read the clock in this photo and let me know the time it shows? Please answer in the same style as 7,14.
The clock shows 8,38
